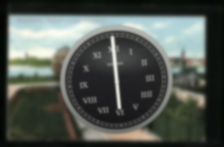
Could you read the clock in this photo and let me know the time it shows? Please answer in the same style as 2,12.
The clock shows 6,00
